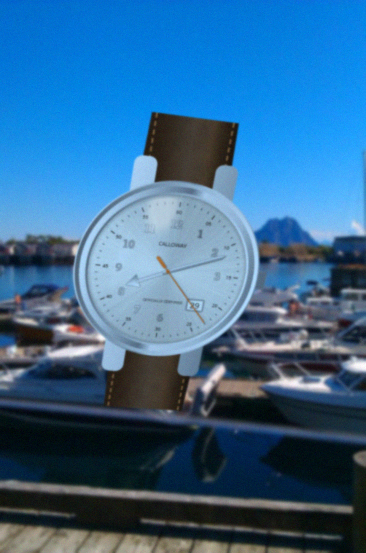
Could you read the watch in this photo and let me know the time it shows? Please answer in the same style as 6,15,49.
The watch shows 8,11,23
